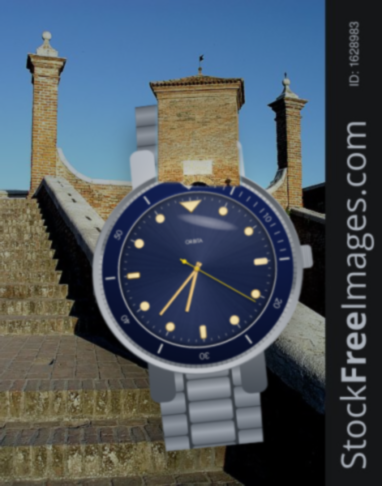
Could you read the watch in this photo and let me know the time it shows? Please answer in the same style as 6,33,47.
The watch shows 6,37,21
